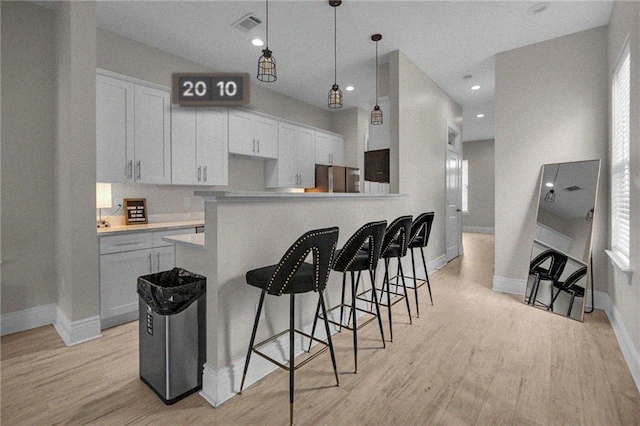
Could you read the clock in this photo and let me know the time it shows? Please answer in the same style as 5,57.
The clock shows 20,10
